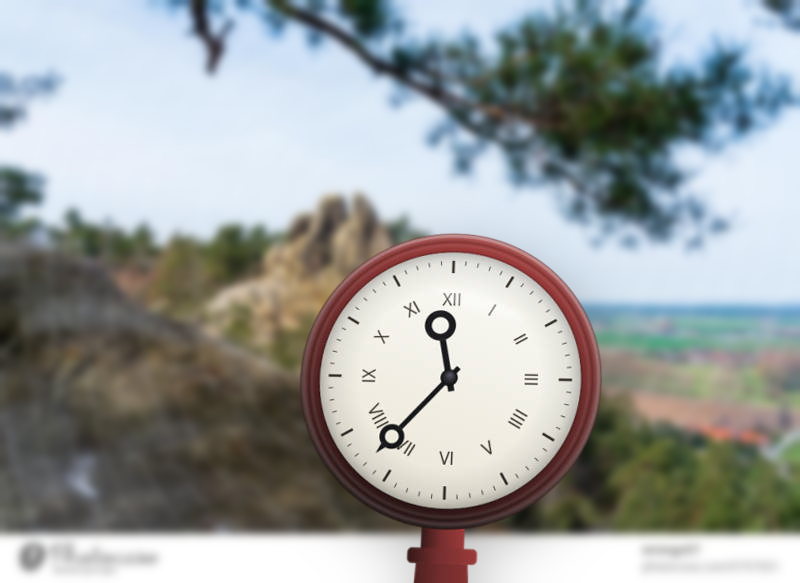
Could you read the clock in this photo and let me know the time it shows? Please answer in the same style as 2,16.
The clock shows 11,37
